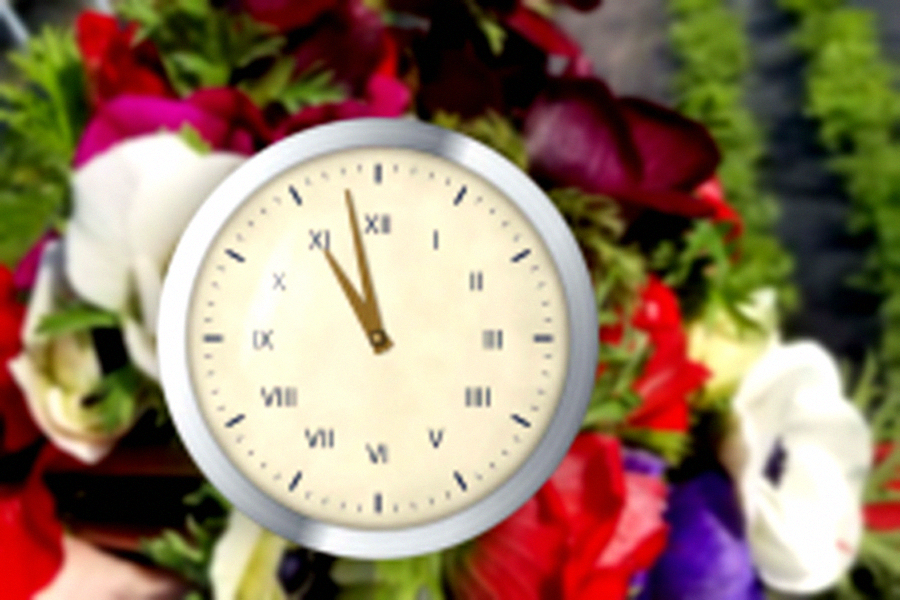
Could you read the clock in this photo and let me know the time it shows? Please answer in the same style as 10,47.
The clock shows 10,58
